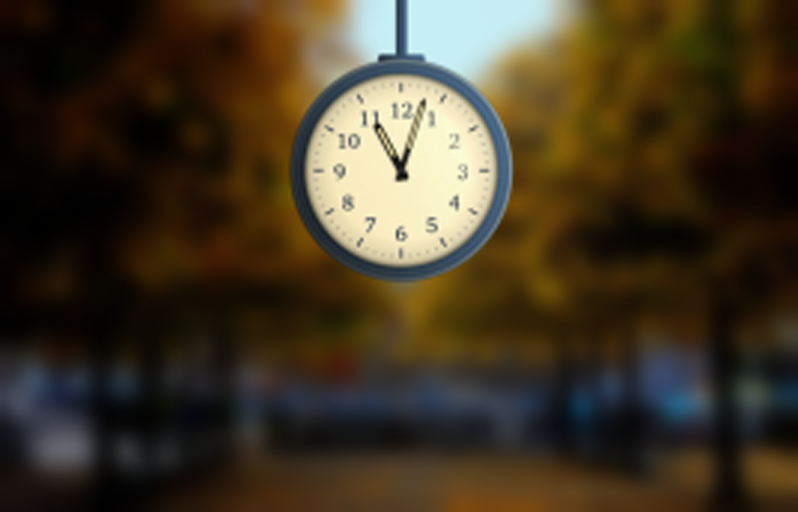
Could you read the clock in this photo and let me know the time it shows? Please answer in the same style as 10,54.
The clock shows 11,03
